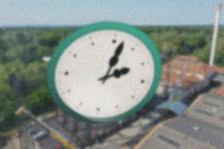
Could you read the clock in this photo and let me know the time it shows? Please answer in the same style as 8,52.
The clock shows 2,02
